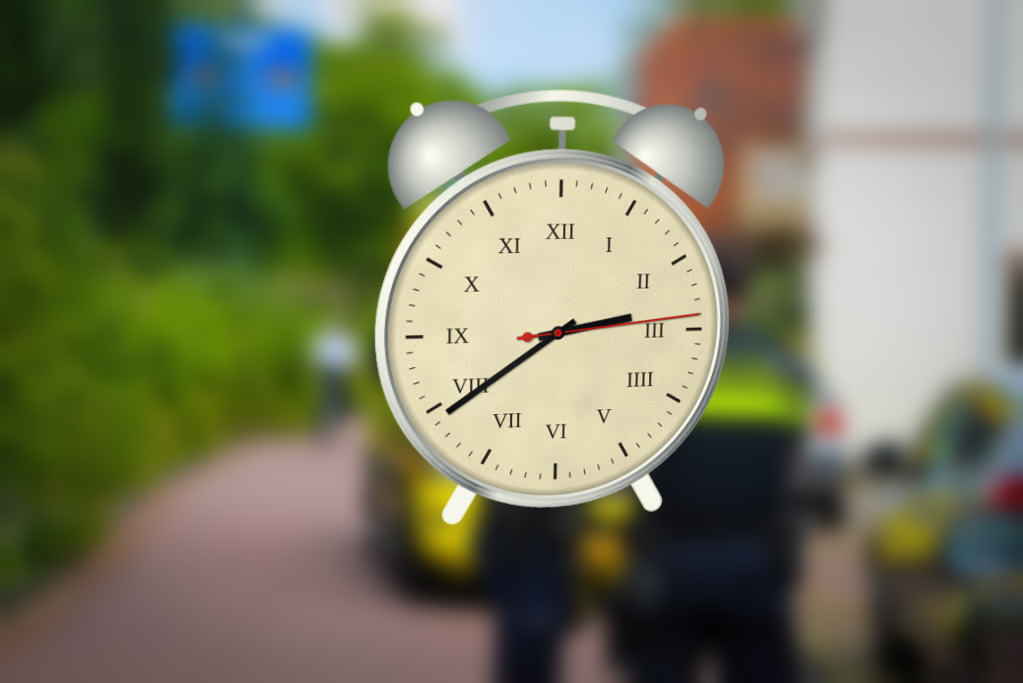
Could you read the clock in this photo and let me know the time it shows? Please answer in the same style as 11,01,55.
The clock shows 2,39,14
